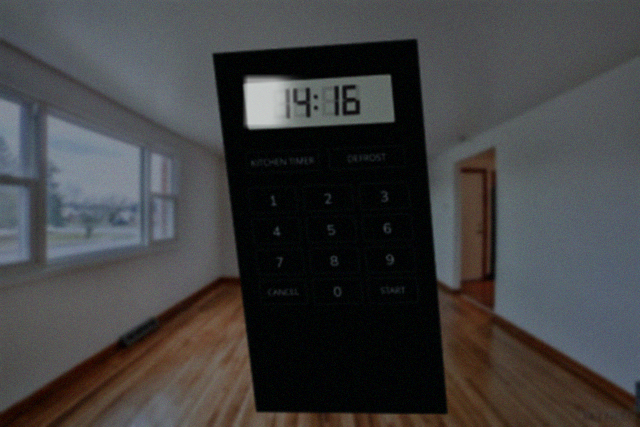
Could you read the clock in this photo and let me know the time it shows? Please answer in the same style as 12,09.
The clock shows 14,16
